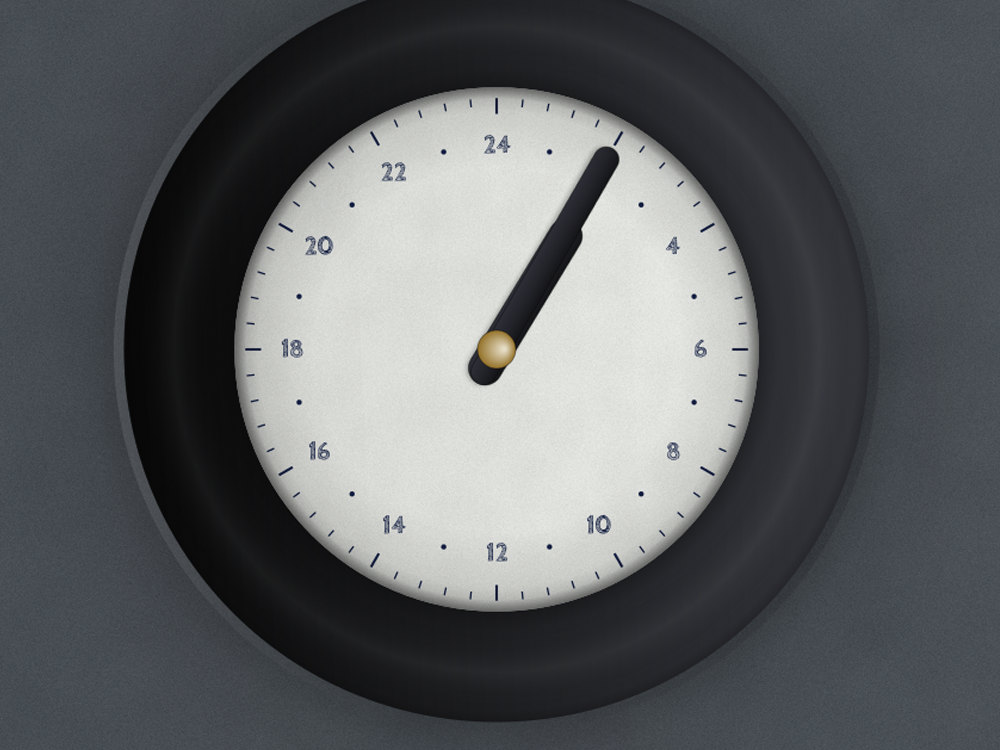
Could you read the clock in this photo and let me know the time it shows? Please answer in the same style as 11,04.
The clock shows 2,05
